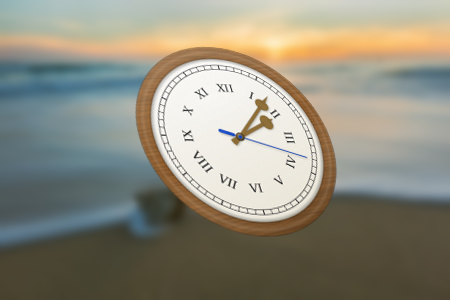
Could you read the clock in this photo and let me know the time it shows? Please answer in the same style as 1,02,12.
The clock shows 2,07,18
